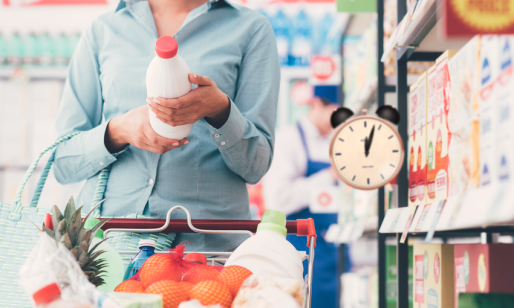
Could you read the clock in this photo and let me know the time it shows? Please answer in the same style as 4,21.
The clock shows 12,03
